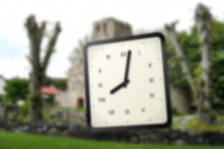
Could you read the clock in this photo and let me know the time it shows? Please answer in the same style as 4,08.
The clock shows 8,02
